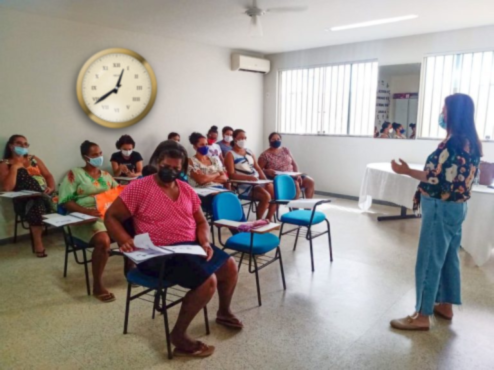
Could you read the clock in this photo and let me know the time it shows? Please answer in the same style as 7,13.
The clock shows 12,39
